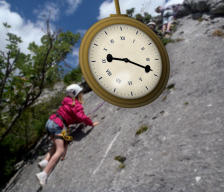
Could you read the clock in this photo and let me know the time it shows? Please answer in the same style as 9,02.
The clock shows 9,19
